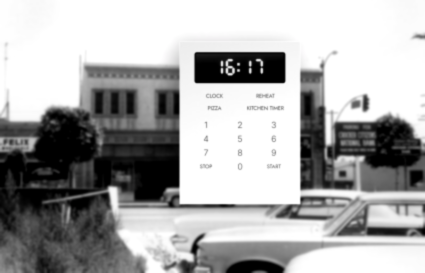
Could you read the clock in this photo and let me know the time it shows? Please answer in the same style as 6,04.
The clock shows 16,17
